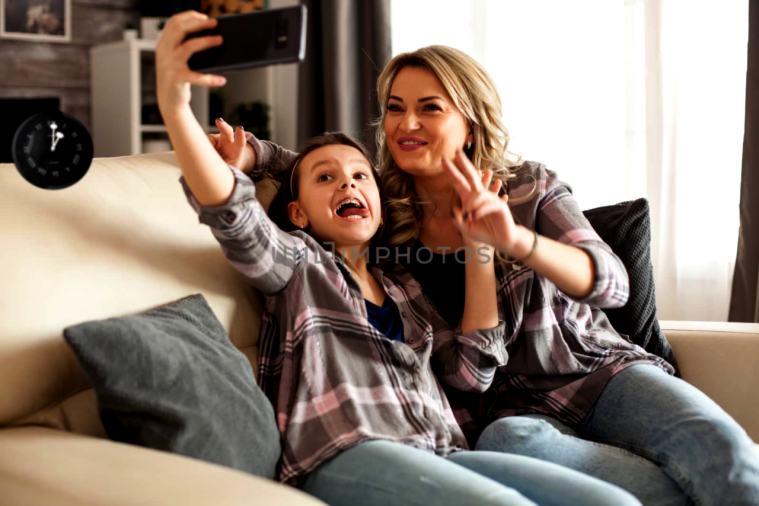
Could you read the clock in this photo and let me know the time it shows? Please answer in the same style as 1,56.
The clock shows 1,01
